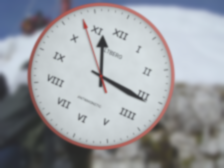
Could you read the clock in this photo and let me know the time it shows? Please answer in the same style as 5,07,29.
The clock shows 11,15,53
